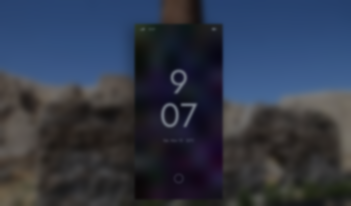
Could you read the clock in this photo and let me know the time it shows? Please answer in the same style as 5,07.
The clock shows 9,07
